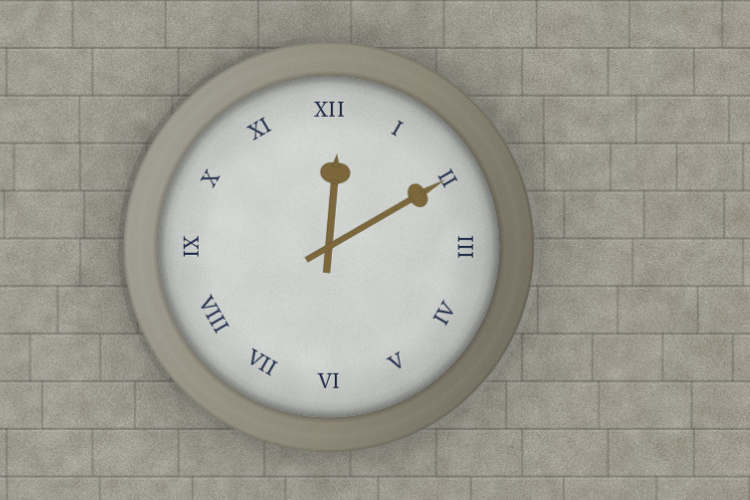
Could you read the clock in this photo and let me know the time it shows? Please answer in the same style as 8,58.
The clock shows 12,10
